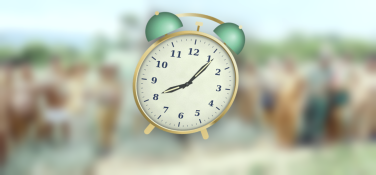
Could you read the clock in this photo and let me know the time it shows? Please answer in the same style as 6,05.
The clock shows 8,06
